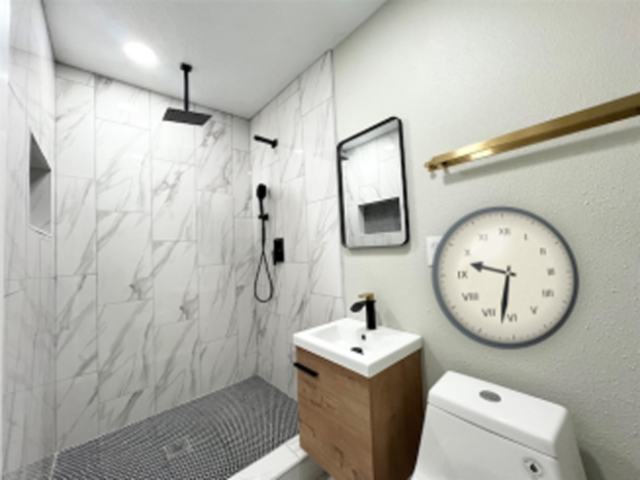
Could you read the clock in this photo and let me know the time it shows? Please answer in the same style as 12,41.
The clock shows 9,32
